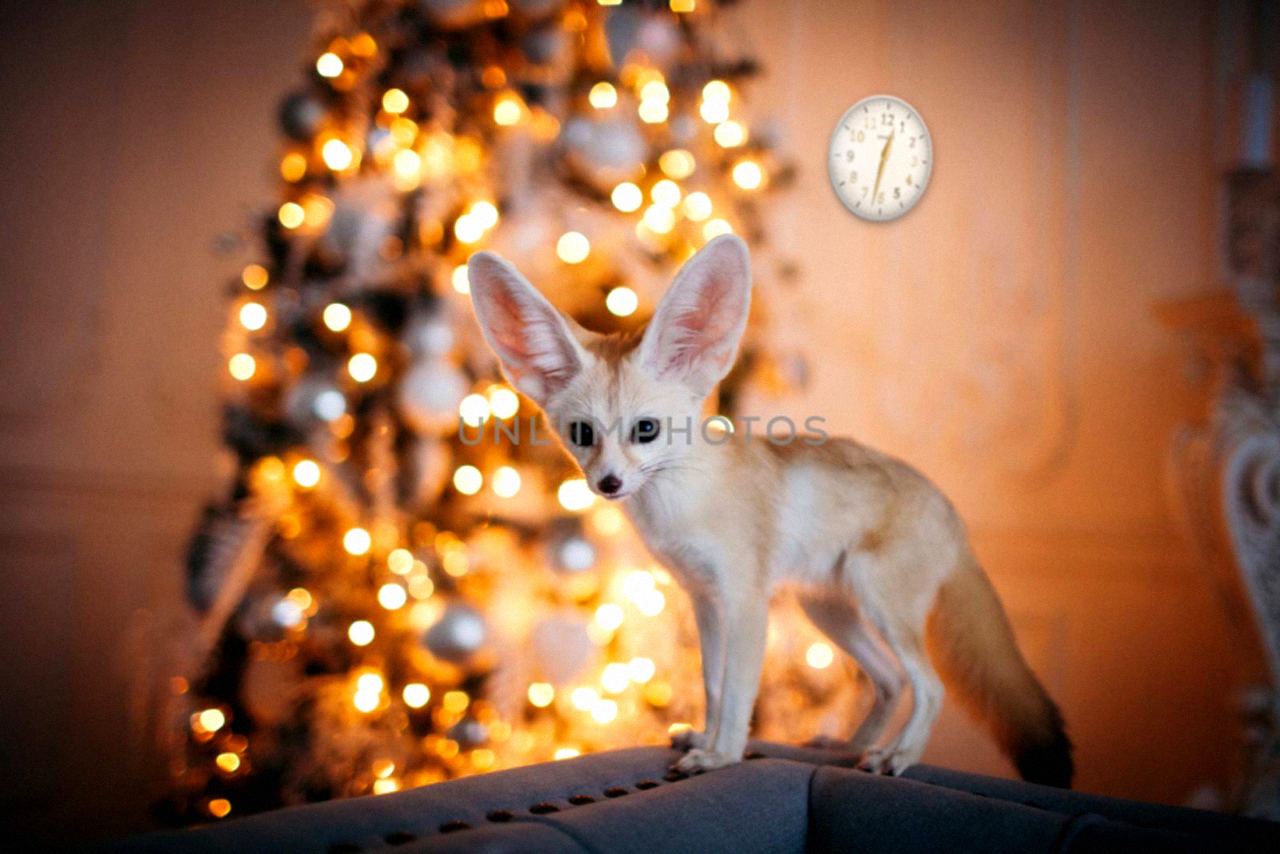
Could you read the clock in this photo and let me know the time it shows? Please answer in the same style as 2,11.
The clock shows 12,32
